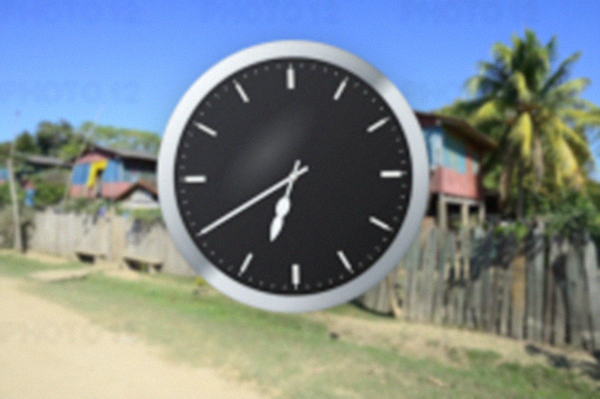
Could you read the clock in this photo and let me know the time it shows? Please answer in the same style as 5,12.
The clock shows 6,40
